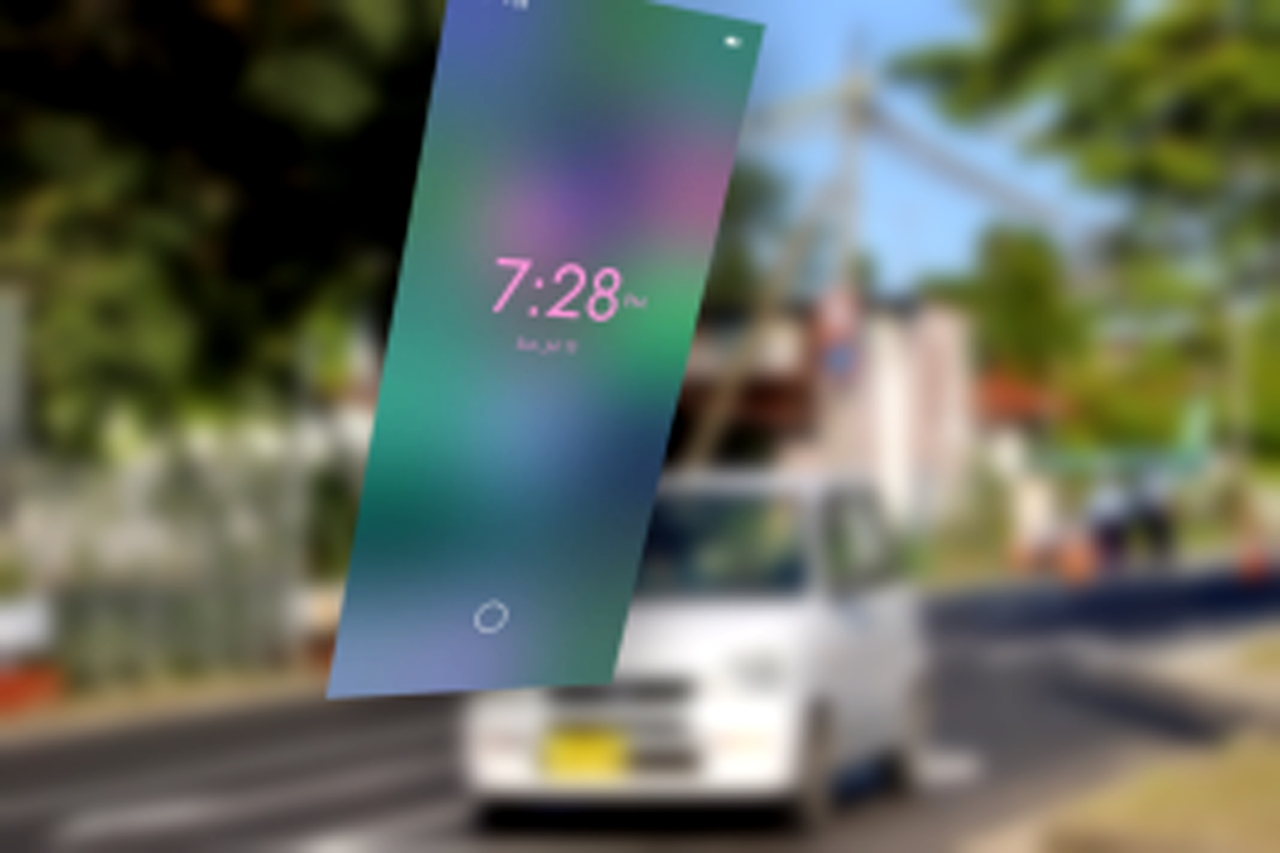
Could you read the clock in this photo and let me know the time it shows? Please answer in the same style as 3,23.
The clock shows 7,28
